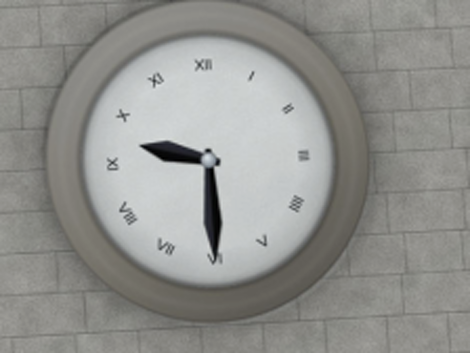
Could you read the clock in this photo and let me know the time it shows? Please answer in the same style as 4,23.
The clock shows 9,30
